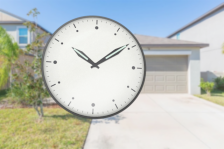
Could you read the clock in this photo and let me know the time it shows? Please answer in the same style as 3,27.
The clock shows 10,09
